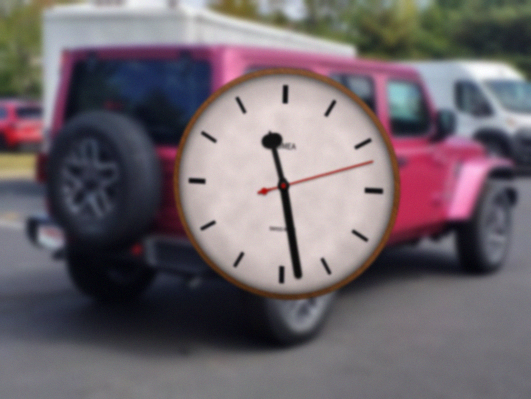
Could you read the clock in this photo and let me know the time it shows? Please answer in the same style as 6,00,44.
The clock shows 11,28,12
